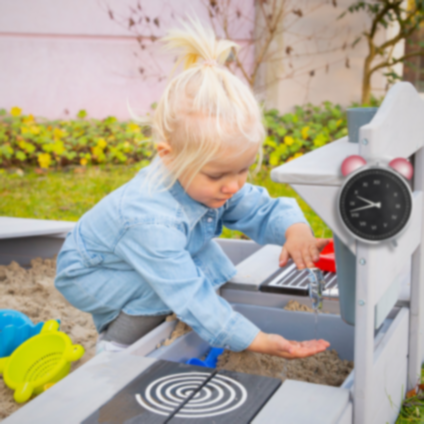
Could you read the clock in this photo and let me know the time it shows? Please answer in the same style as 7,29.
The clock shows 9,42
